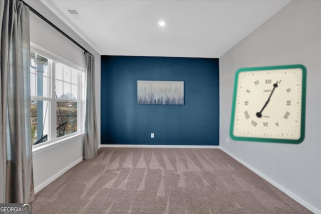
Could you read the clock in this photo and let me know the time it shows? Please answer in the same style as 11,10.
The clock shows 7,04
